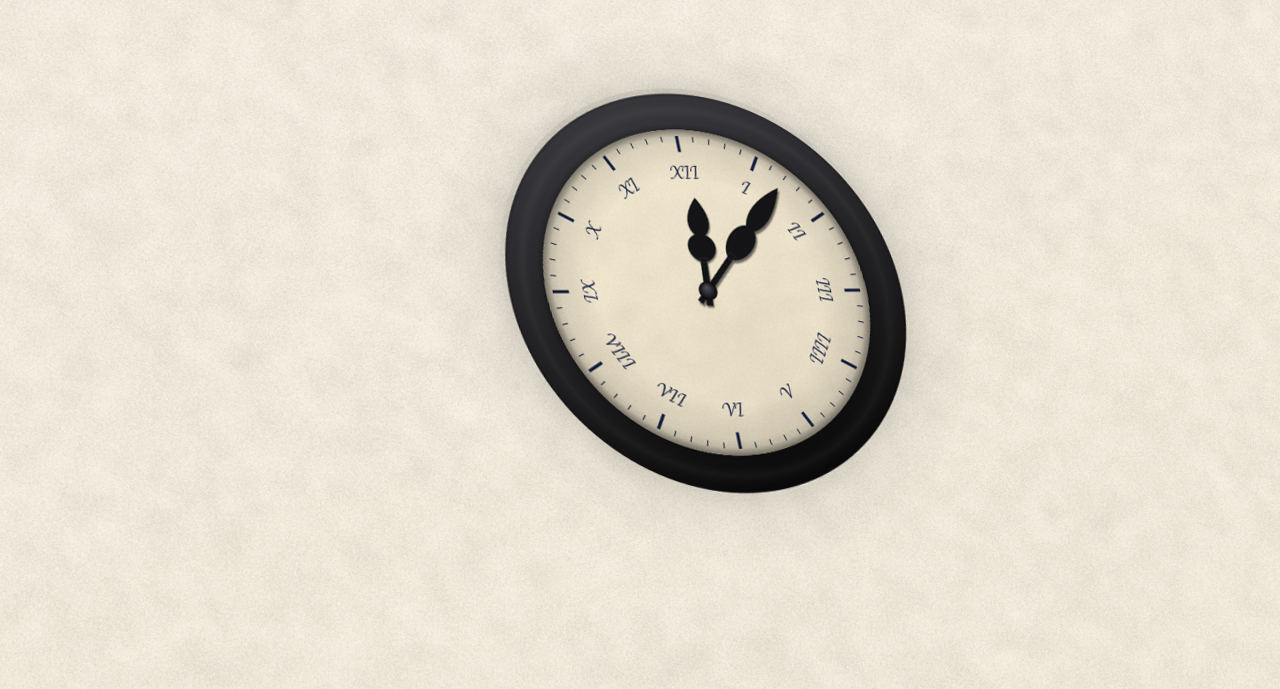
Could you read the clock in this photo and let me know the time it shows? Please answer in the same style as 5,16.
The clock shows 12,07
